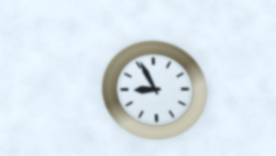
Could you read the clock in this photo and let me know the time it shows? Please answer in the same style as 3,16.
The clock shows 8,56
